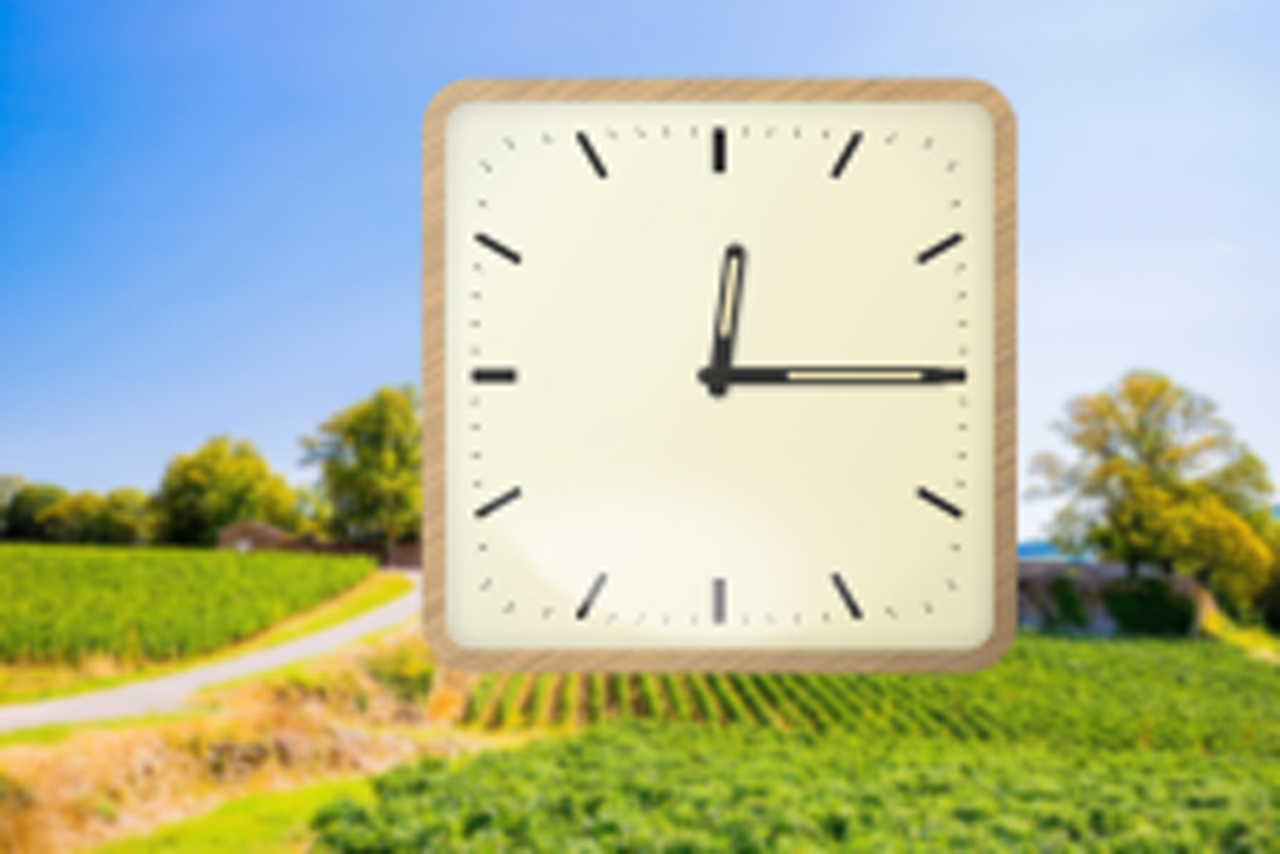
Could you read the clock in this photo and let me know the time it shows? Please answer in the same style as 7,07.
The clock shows 12,15
